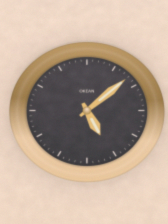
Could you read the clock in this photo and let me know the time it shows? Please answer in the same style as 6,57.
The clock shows 5,08
